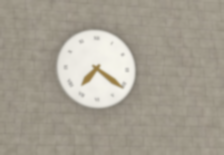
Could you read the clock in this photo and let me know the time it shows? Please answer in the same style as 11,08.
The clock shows 7,21
